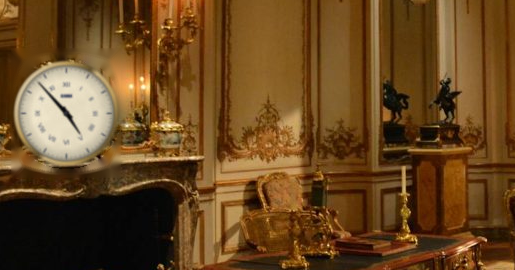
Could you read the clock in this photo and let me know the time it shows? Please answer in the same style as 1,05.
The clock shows 4,53
